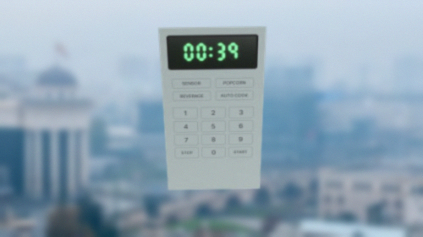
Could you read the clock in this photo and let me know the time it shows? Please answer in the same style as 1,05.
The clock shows 0,39
